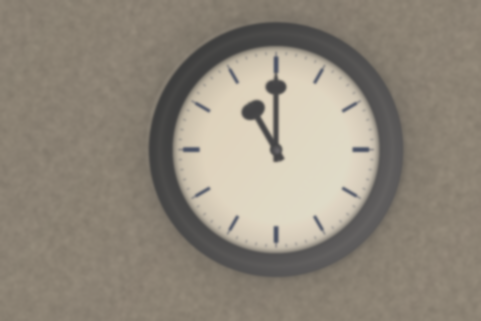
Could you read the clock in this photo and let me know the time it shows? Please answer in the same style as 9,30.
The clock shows 11,00
